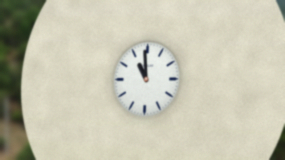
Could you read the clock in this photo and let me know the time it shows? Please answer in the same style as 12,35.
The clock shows 10,59
